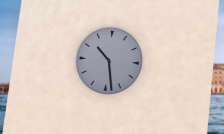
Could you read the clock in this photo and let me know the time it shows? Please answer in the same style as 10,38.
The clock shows 10,28
